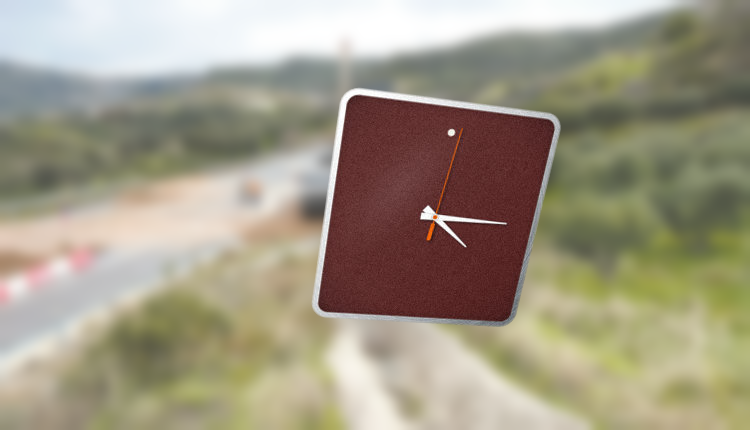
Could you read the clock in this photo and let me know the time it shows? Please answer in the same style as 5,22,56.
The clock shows 4,15,01
